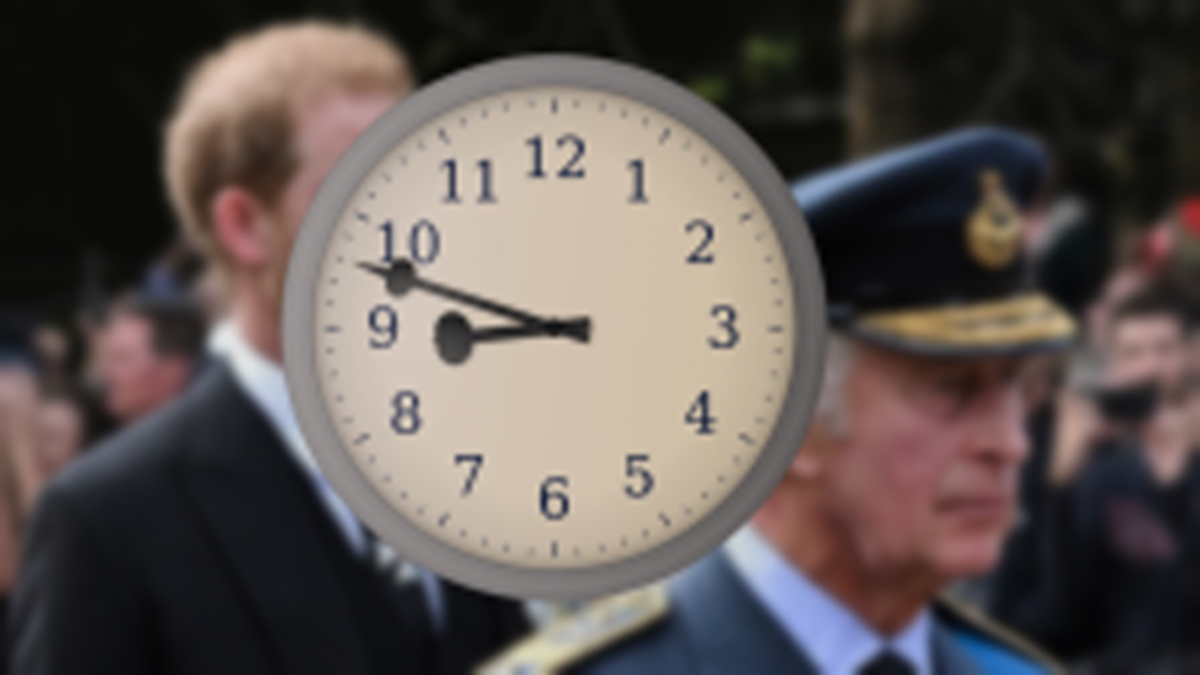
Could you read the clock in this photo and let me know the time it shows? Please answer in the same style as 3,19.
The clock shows 8,48
